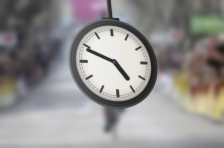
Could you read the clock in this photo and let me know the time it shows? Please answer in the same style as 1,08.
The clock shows 4,49
